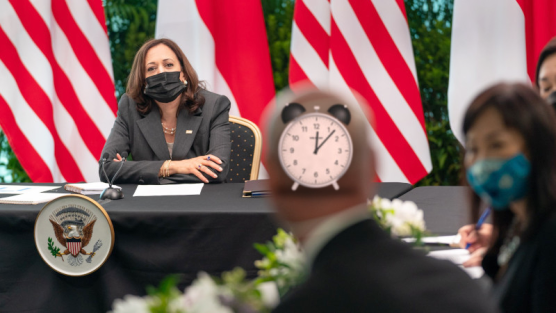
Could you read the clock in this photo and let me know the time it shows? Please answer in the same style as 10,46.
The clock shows 12,07
